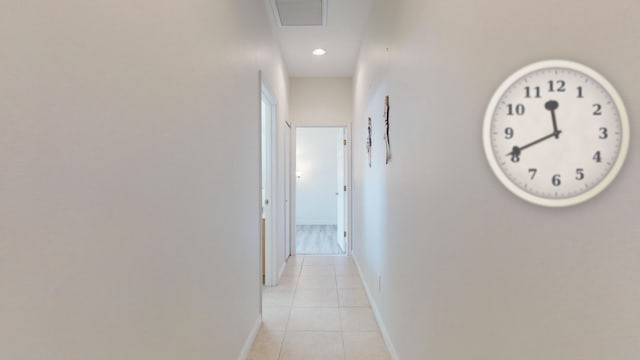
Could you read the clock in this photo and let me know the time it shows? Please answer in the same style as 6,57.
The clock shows 11,41
